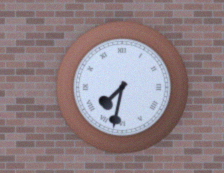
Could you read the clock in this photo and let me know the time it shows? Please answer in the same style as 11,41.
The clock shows 7,32
